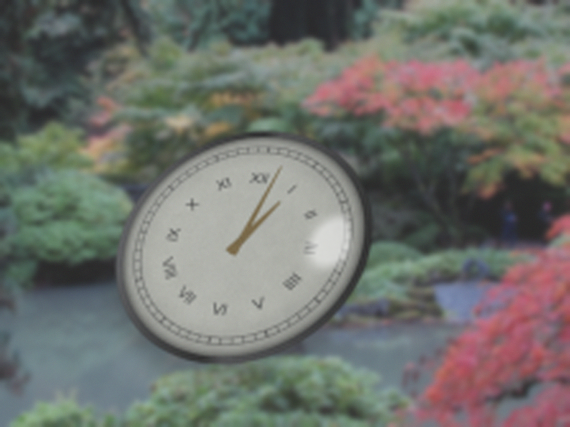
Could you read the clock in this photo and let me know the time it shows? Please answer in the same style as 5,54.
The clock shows 1,02
